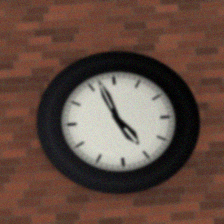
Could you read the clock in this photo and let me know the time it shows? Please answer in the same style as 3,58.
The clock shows 4,57
